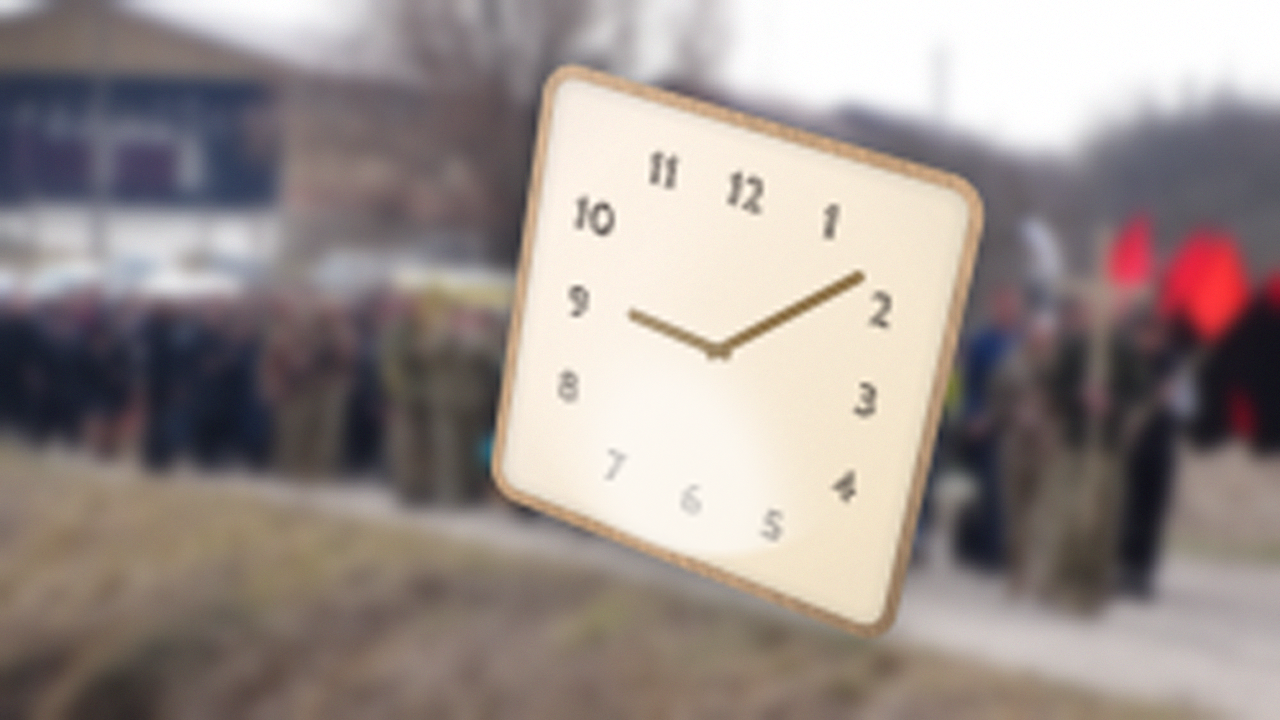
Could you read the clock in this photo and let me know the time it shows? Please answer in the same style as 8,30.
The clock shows 9,08
